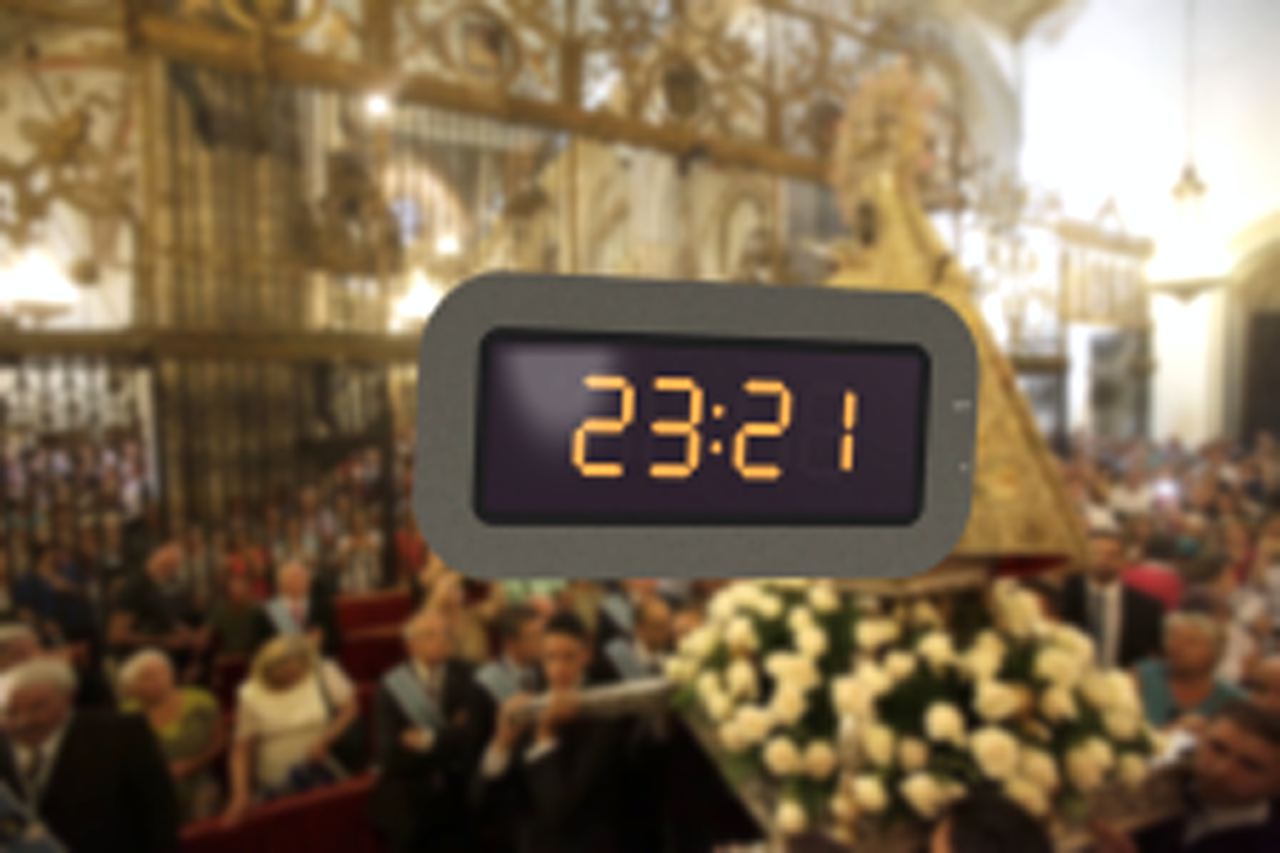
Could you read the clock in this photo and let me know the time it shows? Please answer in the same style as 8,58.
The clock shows 23,21
